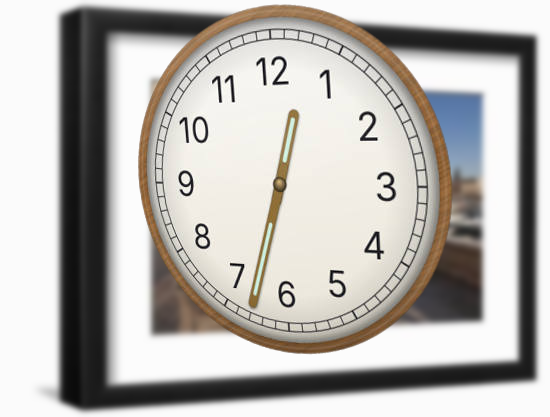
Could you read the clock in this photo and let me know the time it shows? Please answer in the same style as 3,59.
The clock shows 12,33
